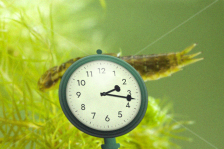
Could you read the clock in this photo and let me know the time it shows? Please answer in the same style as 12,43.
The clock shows 2,17
